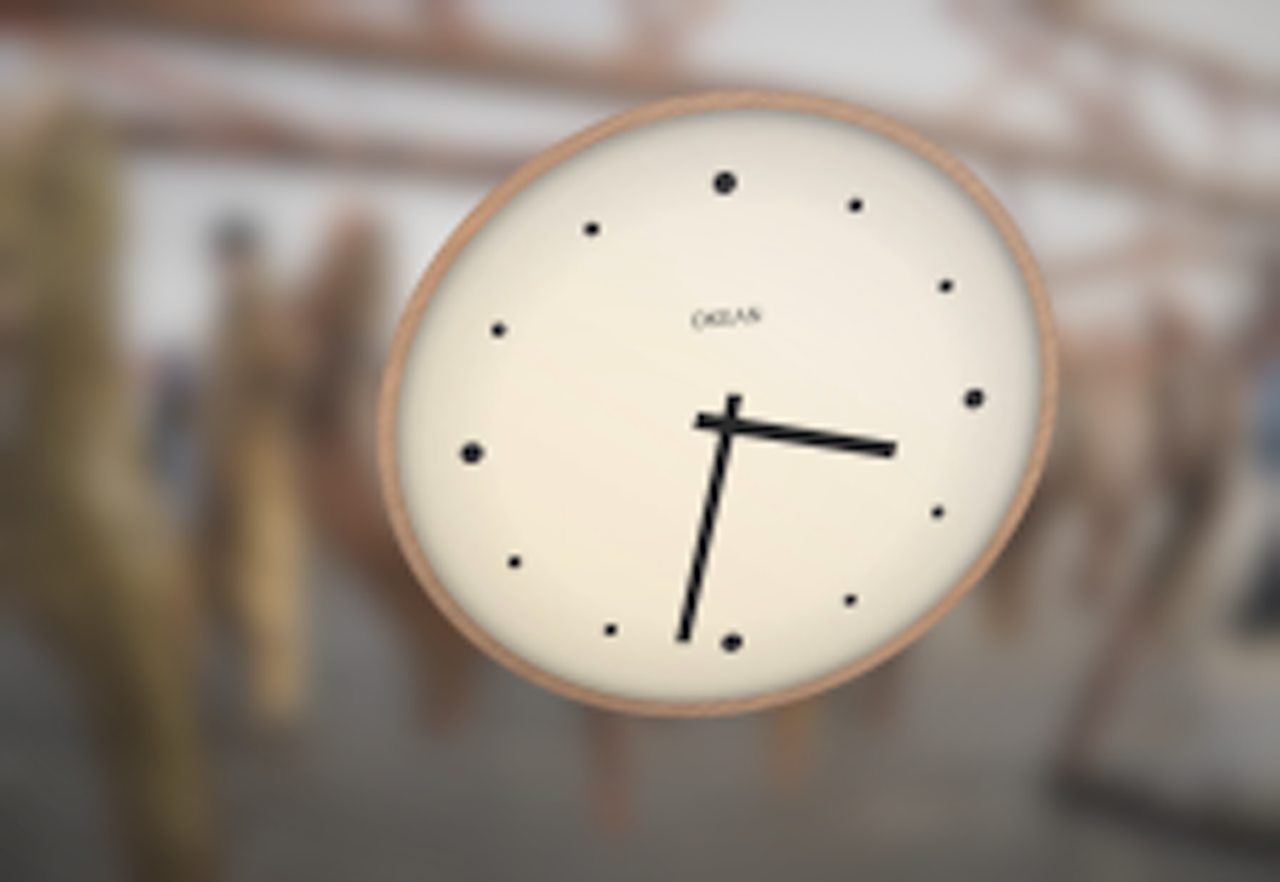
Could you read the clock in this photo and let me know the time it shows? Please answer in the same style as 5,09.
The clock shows 3,32
